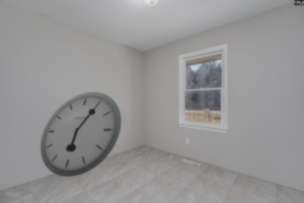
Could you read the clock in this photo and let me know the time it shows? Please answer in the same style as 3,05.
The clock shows 6,05
